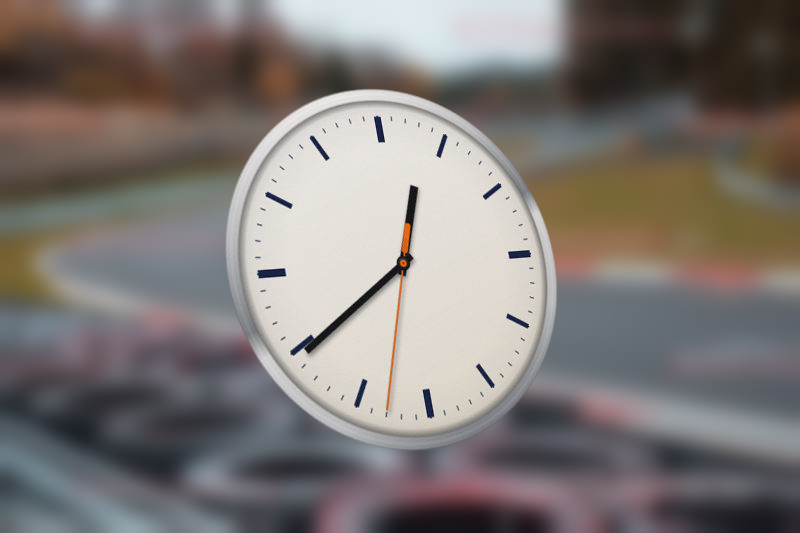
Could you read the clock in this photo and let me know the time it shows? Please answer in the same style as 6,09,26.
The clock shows 12,39,33
